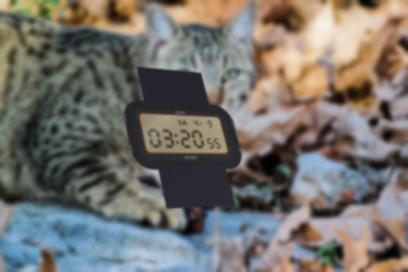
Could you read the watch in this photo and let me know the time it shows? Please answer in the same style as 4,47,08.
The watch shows 3,20,55
